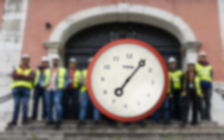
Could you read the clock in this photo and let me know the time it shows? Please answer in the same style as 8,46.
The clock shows 7,06
